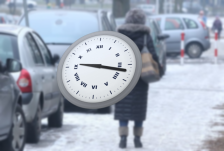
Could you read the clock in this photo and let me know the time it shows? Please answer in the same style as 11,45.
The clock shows 9,17
